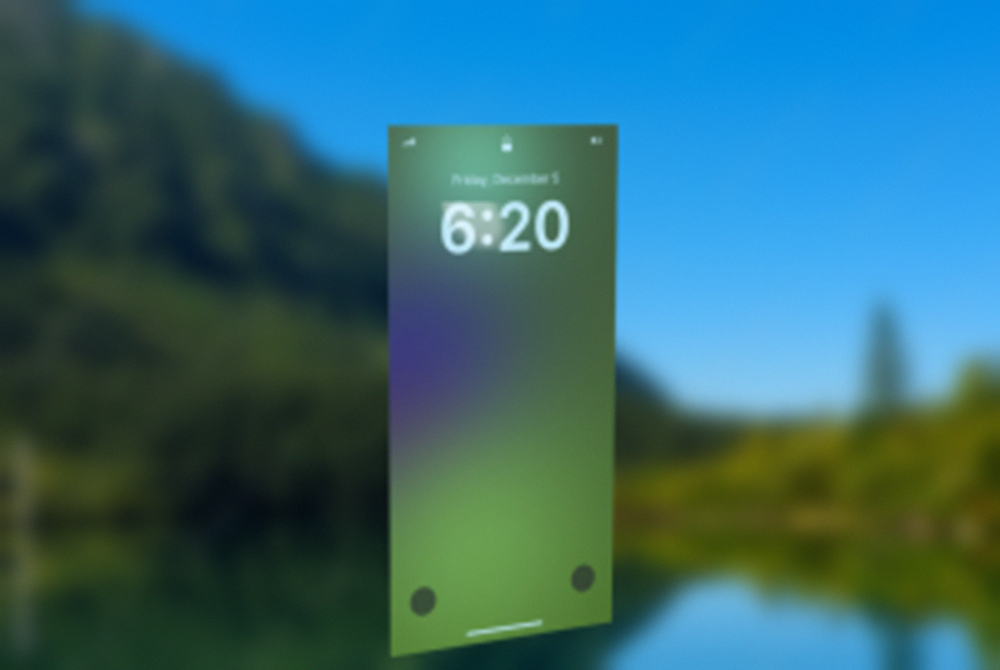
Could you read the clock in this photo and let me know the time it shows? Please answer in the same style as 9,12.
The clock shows 6,20
